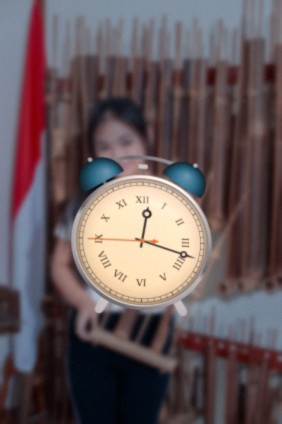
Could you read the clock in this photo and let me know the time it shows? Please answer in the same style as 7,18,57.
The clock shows 12,17,45
